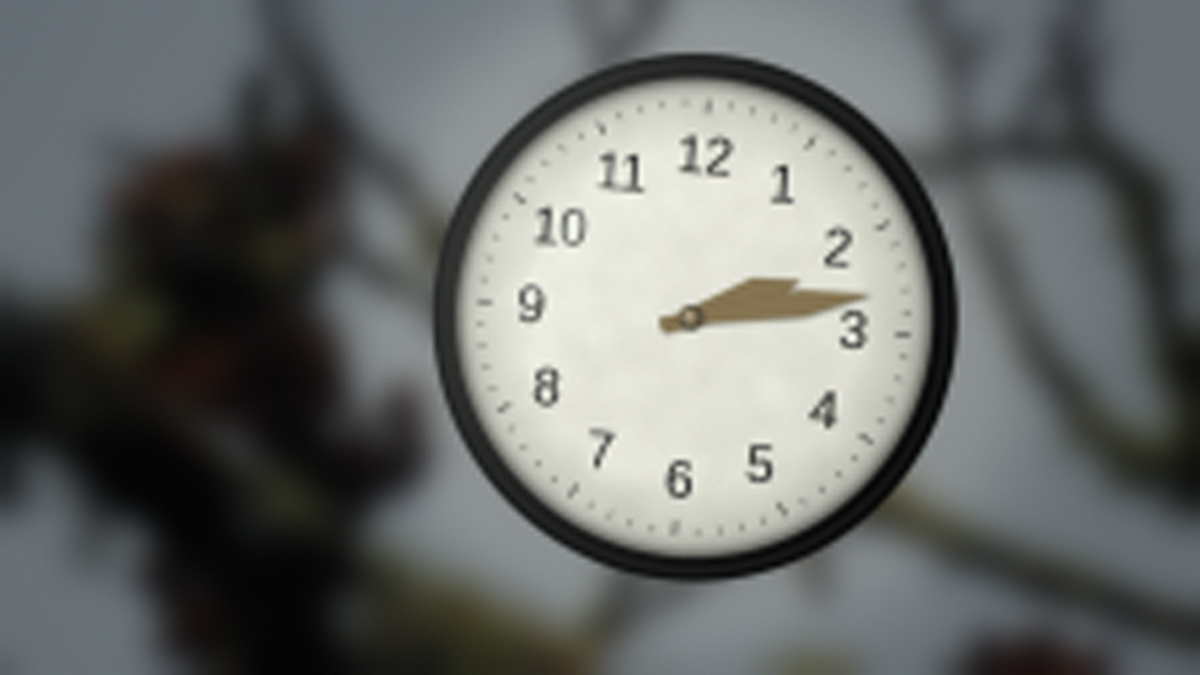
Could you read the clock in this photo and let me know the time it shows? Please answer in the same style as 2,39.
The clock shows 2,13
